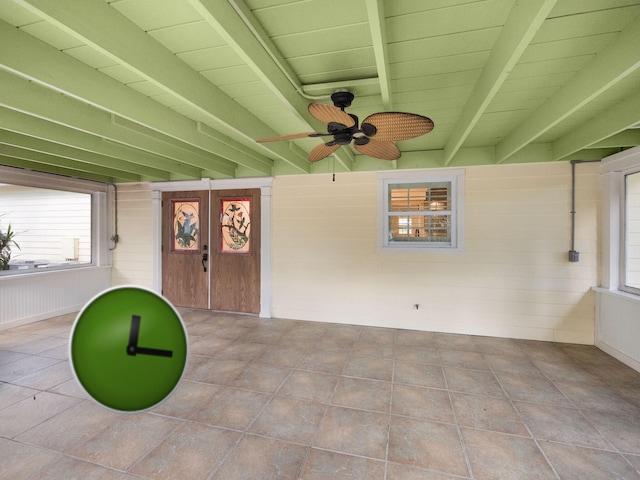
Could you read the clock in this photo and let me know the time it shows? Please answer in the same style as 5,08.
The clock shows 12,16
